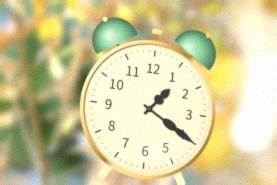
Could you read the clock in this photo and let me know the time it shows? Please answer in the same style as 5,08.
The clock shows 1,20
